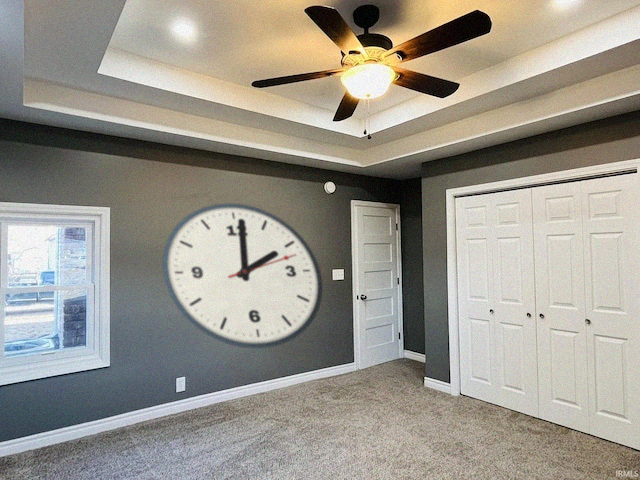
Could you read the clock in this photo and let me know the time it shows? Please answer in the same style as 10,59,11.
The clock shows 2,01,12
